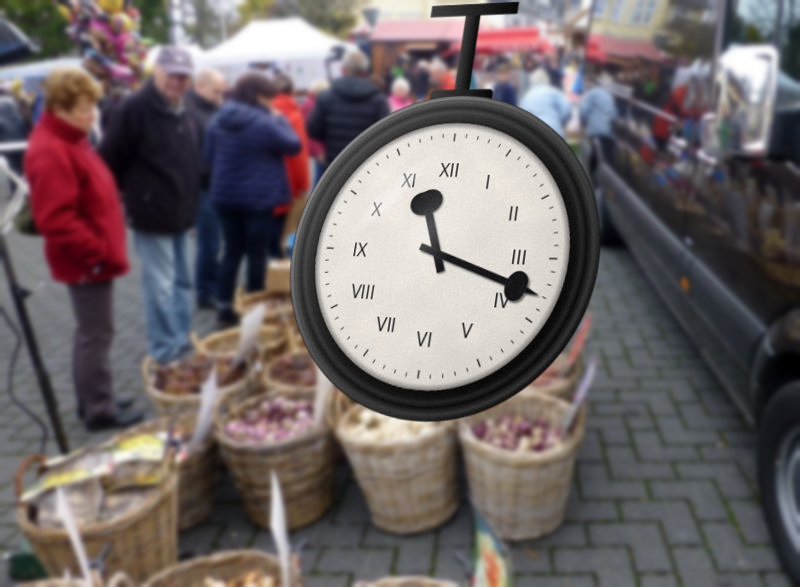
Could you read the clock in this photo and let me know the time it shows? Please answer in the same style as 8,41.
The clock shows 11,18
